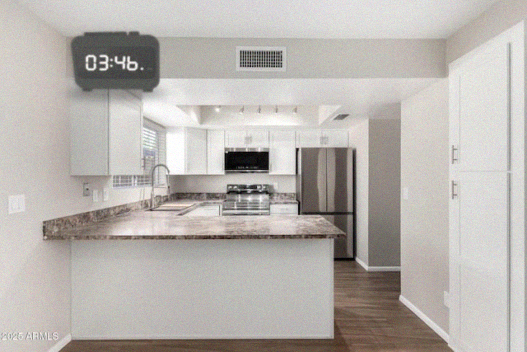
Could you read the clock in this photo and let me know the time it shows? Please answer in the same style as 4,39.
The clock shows 3,46
